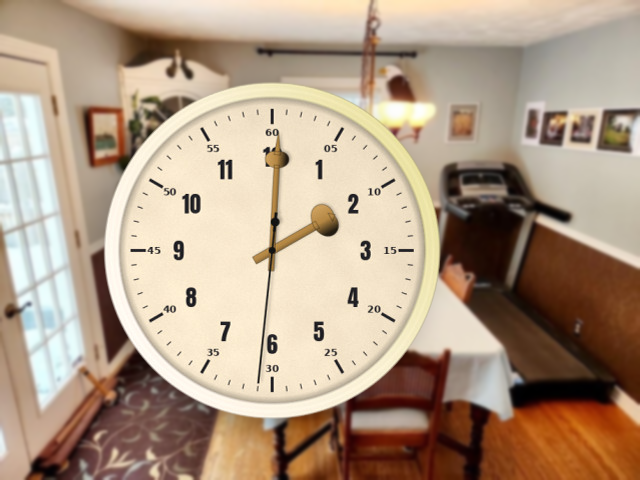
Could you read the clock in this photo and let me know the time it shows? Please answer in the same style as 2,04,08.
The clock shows 2,00,31
